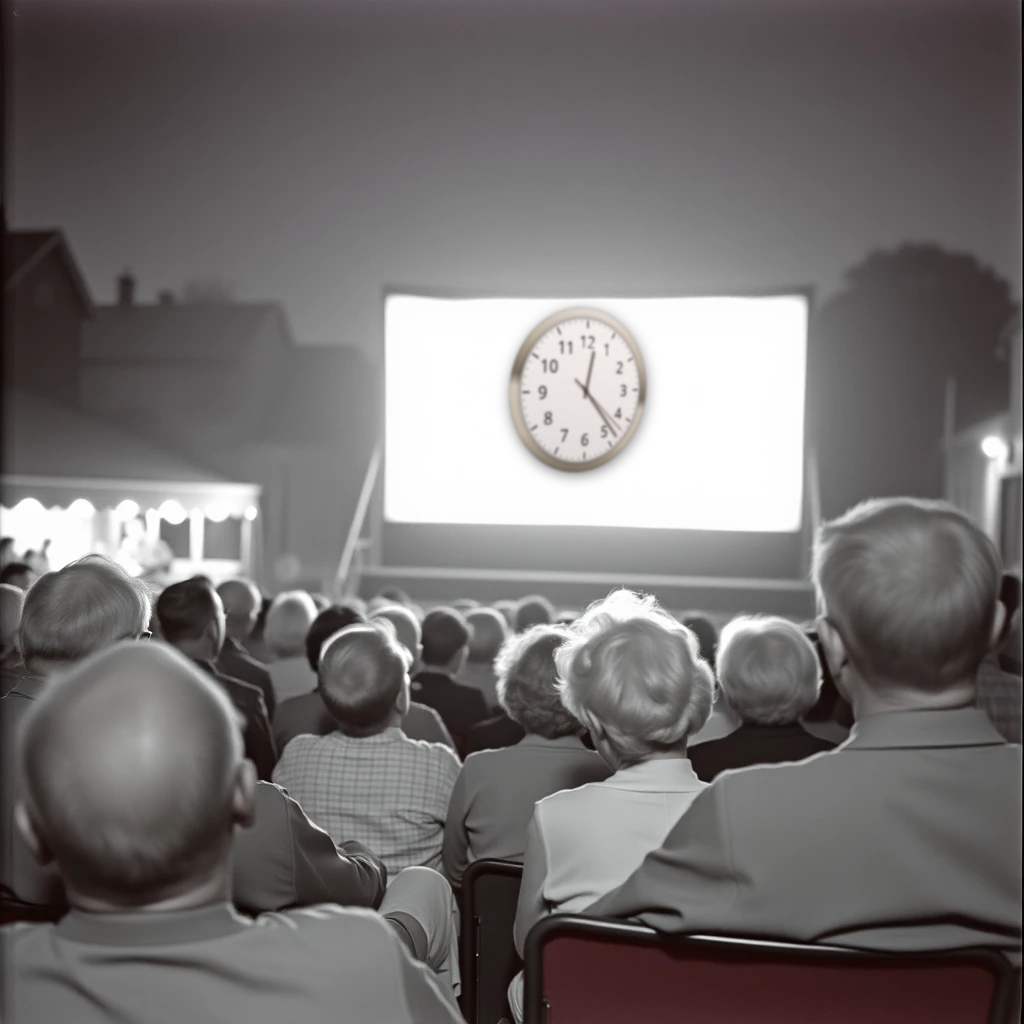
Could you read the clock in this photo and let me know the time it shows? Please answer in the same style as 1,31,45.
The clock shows 12,23,22
